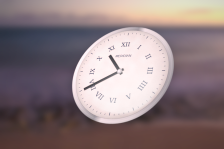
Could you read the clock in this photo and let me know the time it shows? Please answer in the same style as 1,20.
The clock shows 10,40
